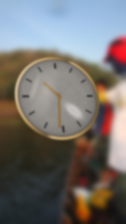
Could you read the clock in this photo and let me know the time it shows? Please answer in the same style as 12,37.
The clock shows 10,31
